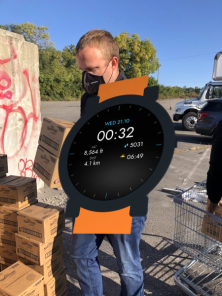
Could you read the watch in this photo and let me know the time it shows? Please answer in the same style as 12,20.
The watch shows 0,32
